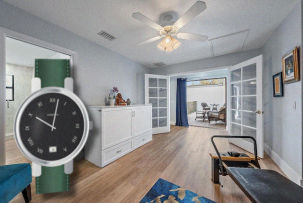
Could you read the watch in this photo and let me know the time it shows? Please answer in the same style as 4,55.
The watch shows 10,02
